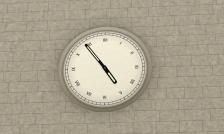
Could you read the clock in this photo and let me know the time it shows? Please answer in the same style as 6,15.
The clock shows 4,54
